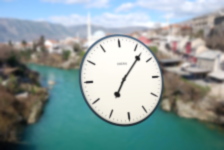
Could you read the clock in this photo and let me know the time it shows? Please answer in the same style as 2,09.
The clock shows 7,07
